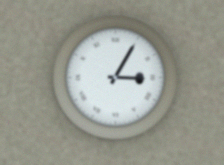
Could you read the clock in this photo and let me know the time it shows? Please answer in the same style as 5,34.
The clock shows 3,05
